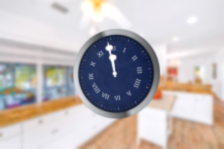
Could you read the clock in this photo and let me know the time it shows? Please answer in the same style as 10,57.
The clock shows 11,59
